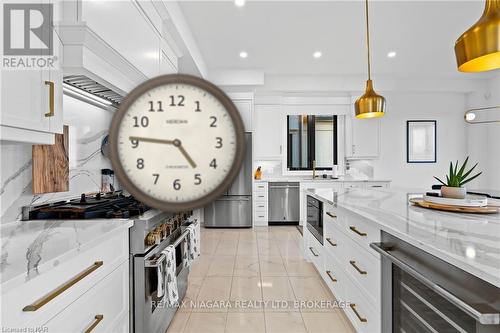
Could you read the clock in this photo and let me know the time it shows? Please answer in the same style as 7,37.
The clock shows 4,46
